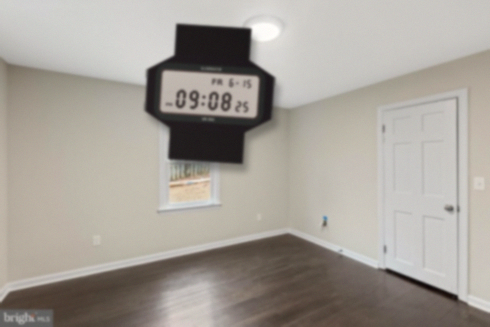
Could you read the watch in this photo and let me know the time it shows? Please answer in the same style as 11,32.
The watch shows 9,08
